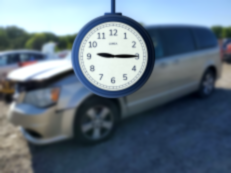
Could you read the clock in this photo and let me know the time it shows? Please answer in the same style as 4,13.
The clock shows 9,15
